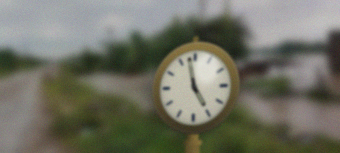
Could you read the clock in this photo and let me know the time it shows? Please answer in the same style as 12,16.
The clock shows 4,58
